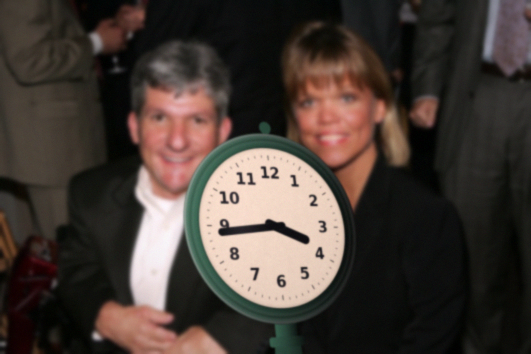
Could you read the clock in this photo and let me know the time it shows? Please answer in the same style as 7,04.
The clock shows 3,44
